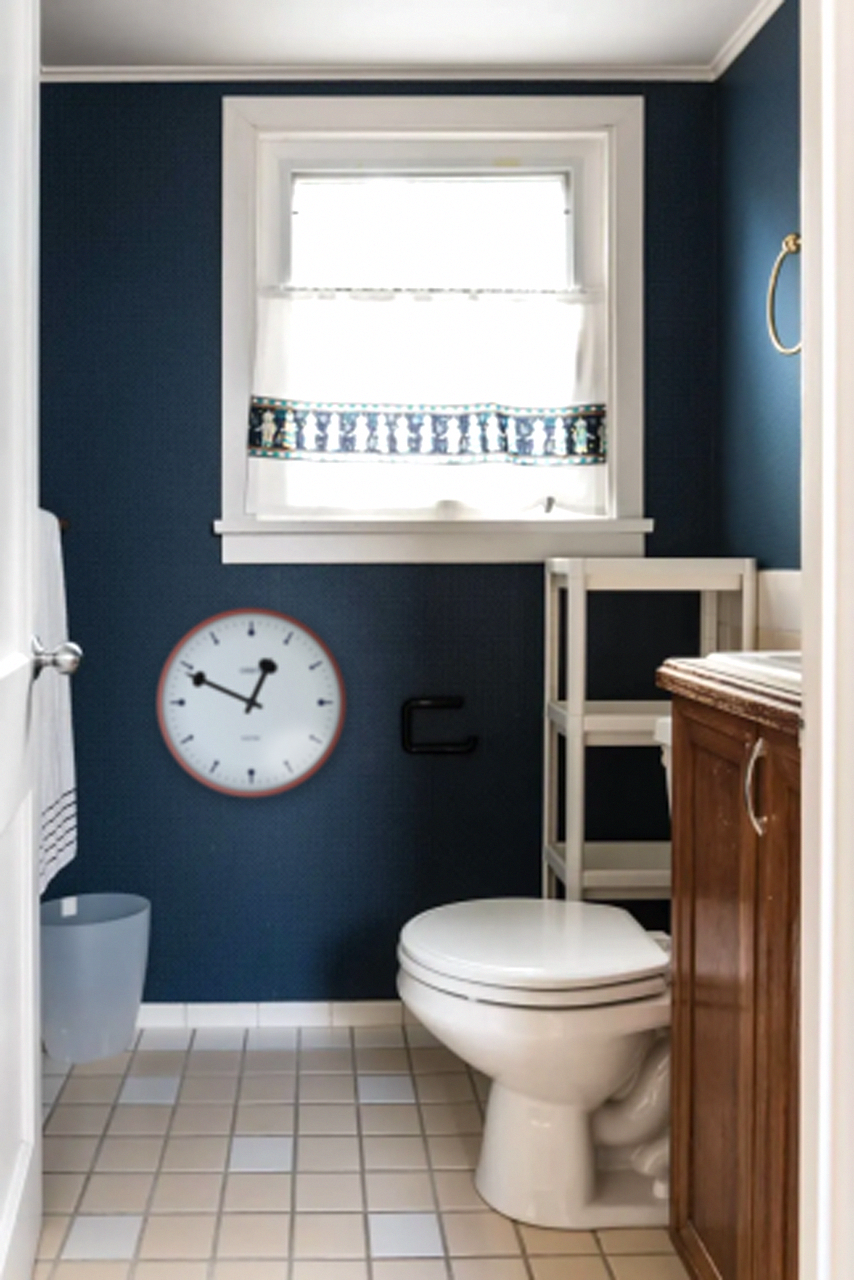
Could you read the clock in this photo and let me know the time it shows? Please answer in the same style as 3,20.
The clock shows 12,49
